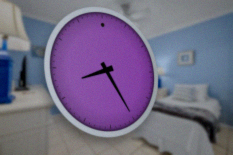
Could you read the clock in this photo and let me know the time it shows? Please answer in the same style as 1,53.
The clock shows 8,25
